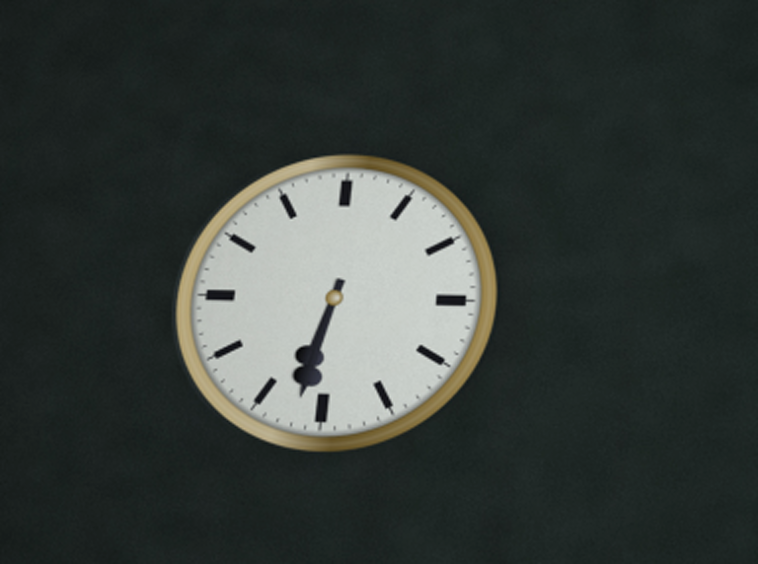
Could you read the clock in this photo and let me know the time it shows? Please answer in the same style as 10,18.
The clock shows 6,32
